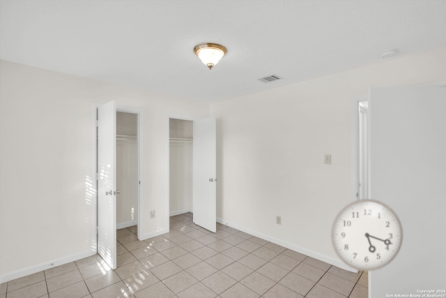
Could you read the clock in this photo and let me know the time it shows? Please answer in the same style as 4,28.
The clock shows 5,18
